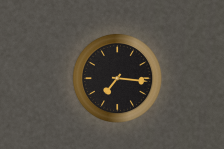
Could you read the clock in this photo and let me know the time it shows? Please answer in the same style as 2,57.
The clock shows 7,16
